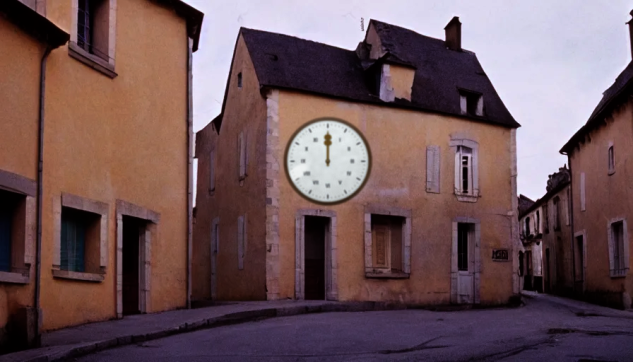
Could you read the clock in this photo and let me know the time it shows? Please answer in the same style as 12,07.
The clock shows 12,00
